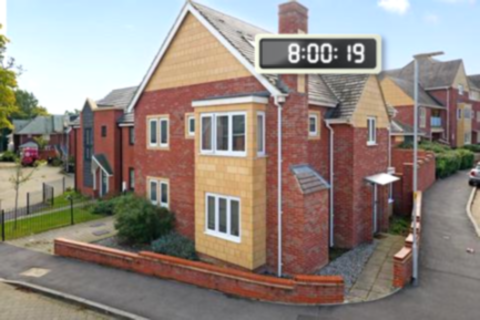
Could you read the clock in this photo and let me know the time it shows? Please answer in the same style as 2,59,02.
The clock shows 8,00,19
